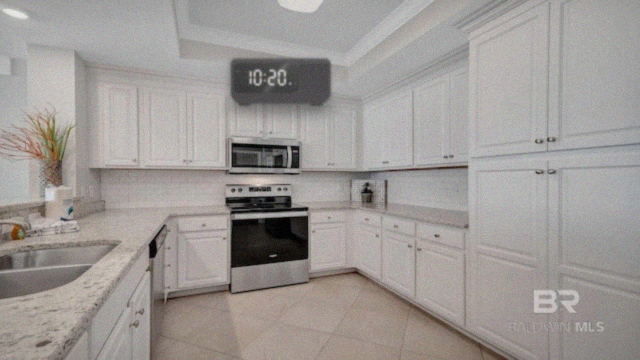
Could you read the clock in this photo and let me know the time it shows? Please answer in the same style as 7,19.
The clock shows 10,20
